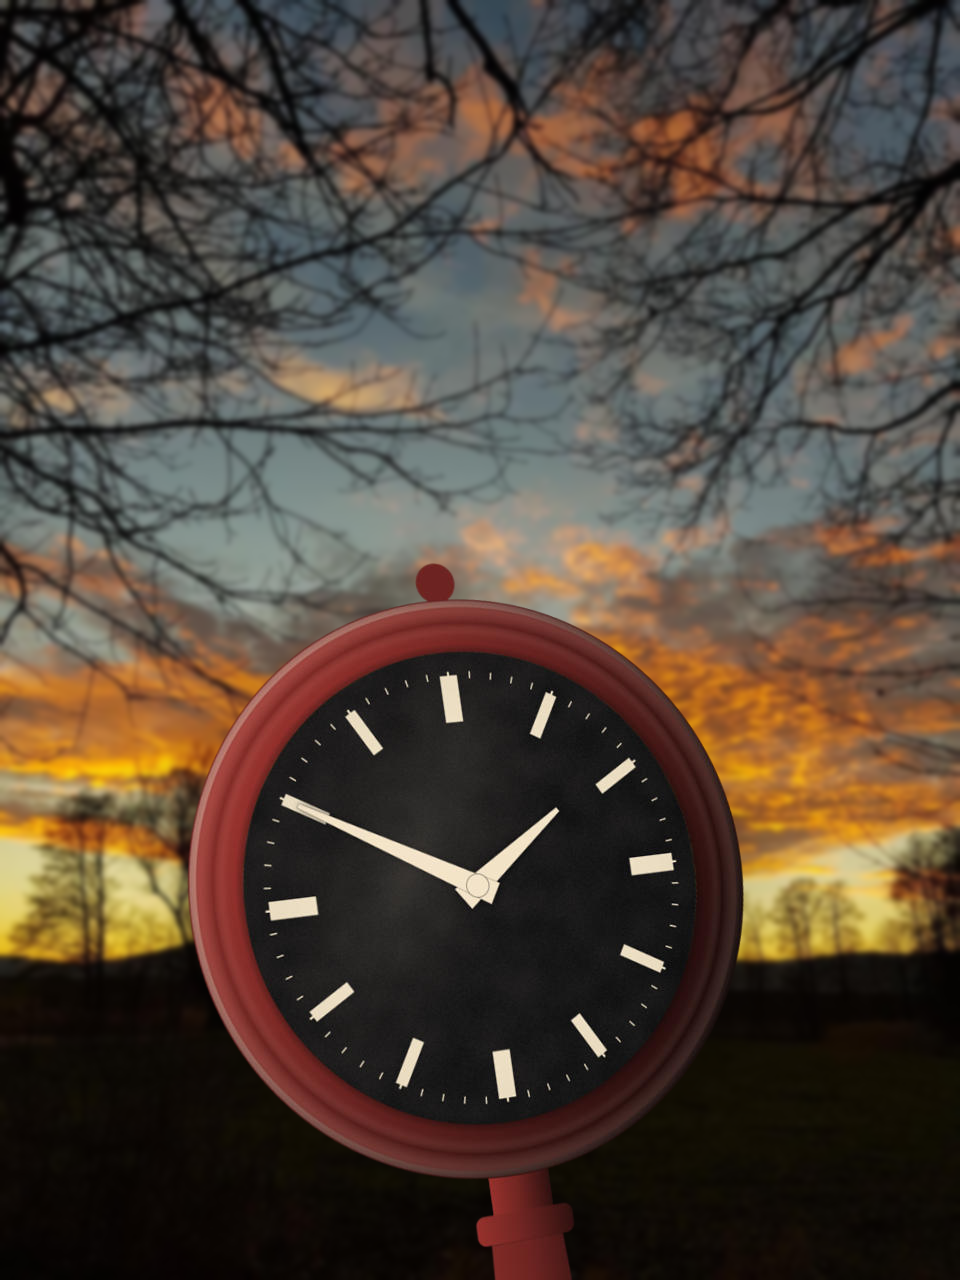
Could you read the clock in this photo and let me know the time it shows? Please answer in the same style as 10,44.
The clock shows 1,50
